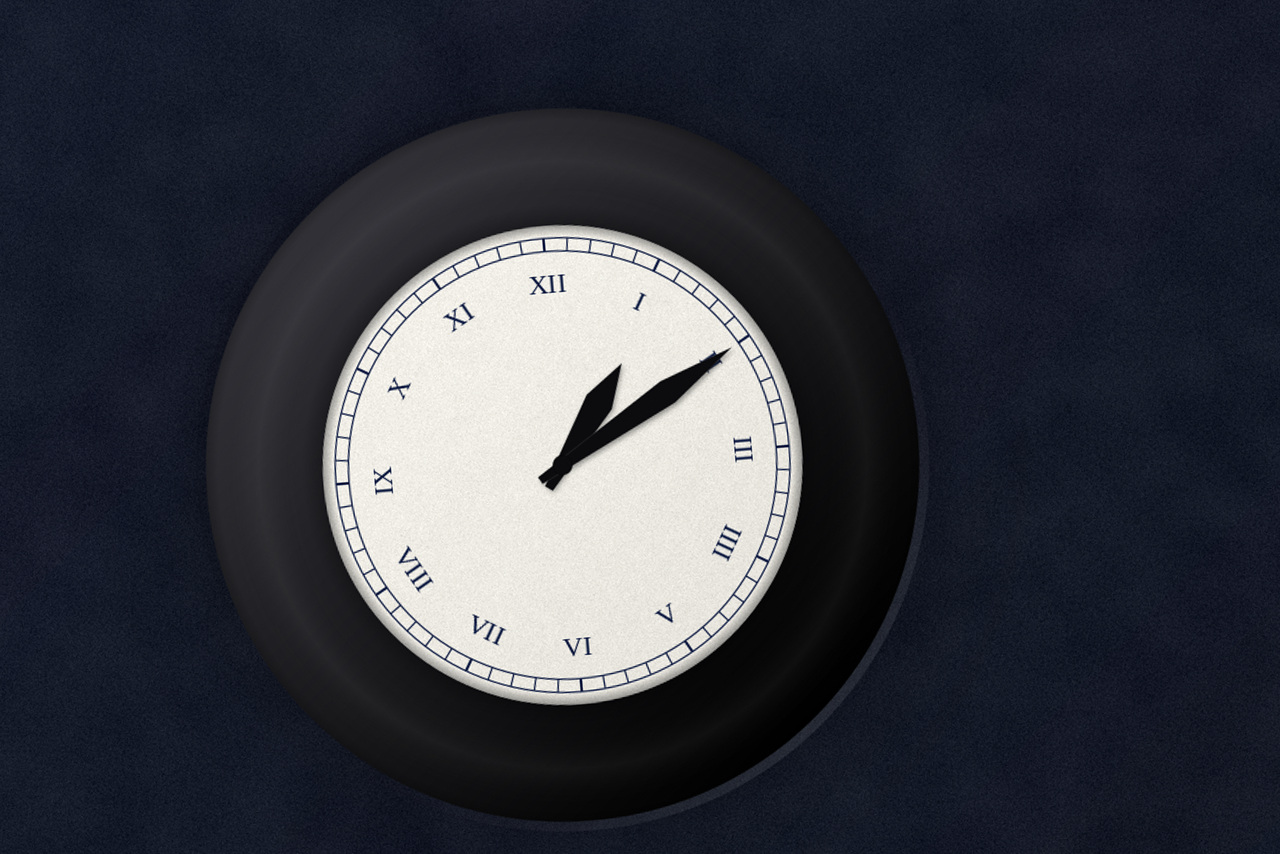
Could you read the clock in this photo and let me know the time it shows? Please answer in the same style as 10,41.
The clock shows 1,10
